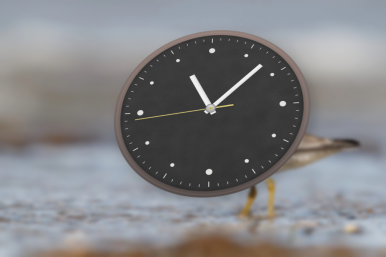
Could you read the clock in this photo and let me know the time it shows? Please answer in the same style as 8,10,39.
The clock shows 11,07,44
